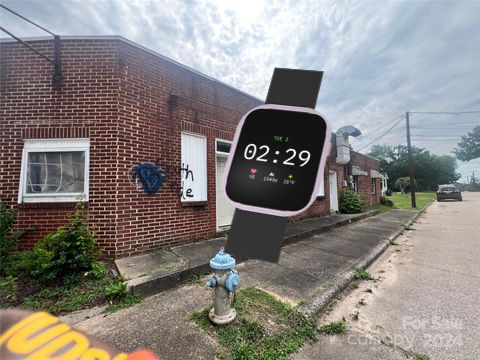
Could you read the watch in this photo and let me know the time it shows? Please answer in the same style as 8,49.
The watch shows 2,29
